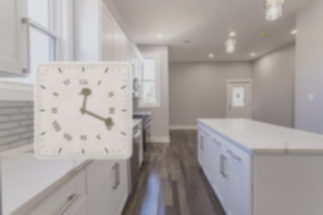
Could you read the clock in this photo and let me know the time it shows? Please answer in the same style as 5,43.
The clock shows 12,19
